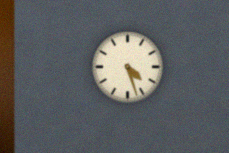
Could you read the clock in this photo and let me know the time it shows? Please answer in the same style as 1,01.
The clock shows 4,27
